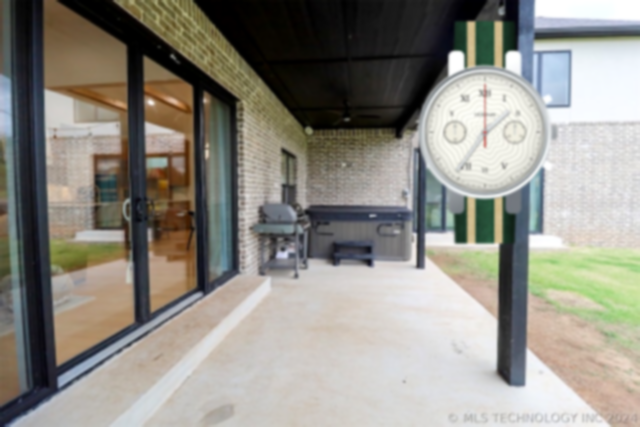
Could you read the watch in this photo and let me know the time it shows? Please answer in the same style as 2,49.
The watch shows 1,36
